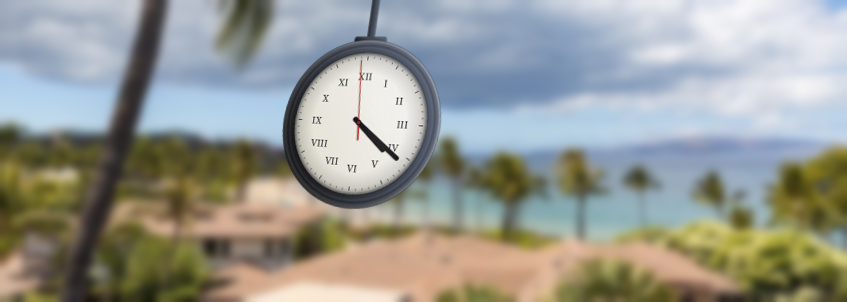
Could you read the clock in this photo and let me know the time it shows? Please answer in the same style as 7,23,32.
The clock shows 4,20,59
